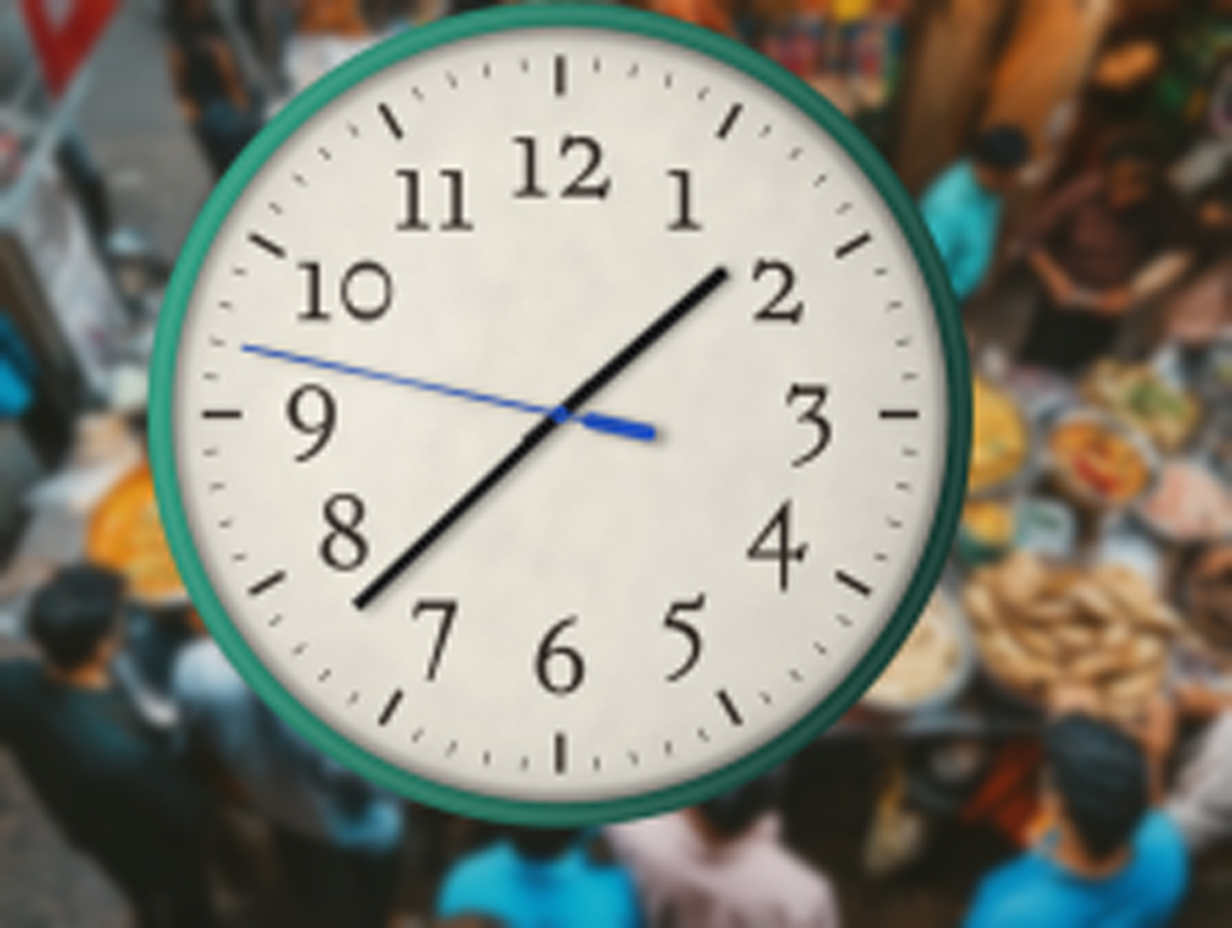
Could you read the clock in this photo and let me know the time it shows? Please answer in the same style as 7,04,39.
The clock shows 1,37,47
